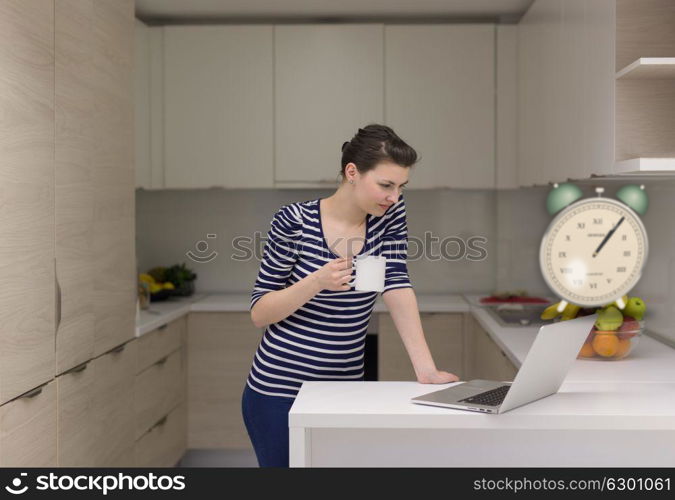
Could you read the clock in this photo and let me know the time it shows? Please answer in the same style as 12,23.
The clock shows 1,06
